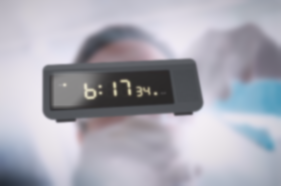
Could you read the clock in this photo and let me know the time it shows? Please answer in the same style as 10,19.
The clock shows 6,17
